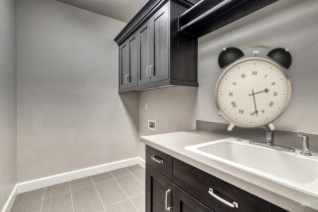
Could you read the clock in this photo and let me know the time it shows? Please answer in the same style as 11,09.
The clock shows 2,28
